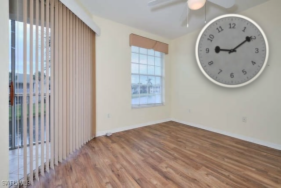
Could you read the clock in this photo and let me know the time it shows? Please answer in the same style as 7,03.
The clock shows 9,09
